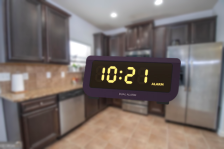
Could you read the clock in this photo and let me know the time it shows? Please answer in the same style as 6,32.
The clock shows 10,21
